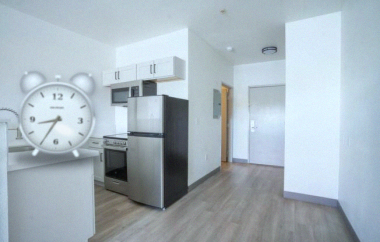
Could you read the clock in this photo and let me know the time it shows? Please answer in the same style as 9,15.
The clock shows 8,35
